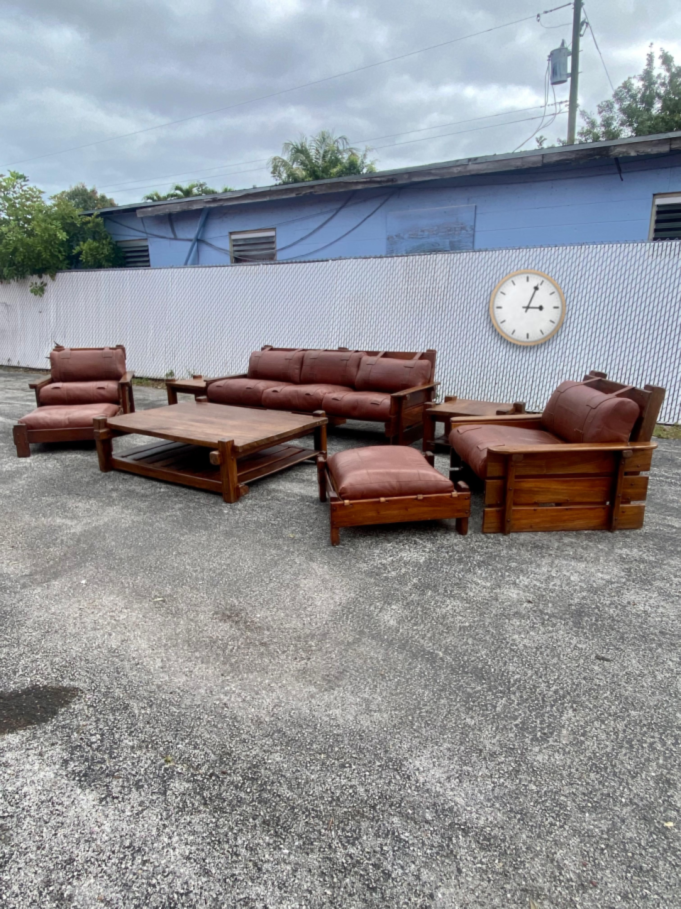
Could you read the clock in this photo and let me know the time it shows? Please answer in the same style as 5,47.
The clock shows 3,04
